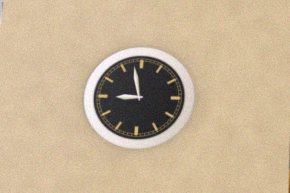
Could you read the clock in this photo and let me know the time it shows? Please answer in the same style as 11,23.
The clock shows 8,58
